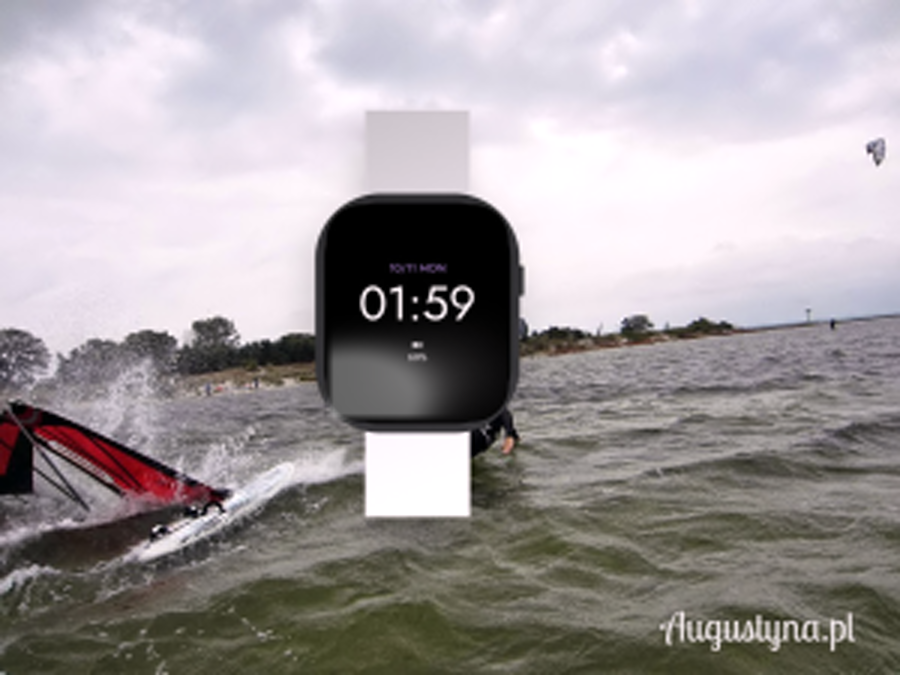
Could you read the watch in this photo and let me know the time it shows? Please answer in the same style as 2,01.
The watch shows 1,59
